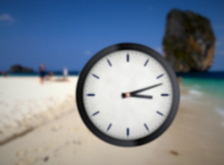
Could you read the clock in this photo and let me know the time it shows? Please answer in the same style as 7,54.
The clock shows 3,12
